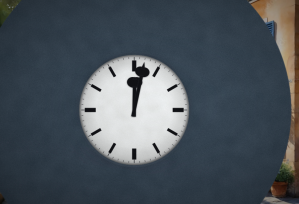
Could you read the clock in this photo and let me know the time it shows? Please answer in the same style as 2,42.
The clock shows 12,02
